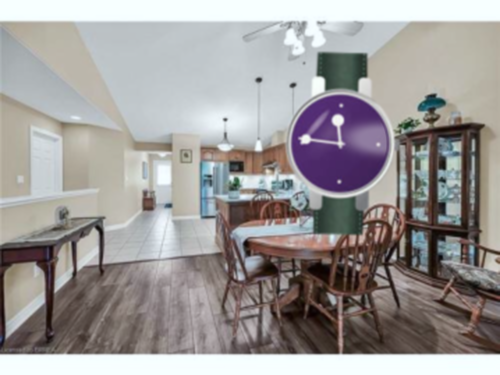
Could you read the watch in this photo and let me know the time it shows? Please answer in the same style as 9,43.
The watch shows 11,46
